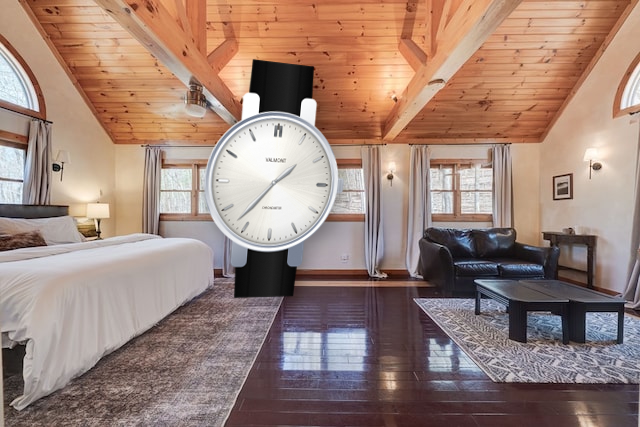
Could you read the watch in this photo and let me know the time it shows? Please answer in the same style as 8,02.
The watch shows 1,37
